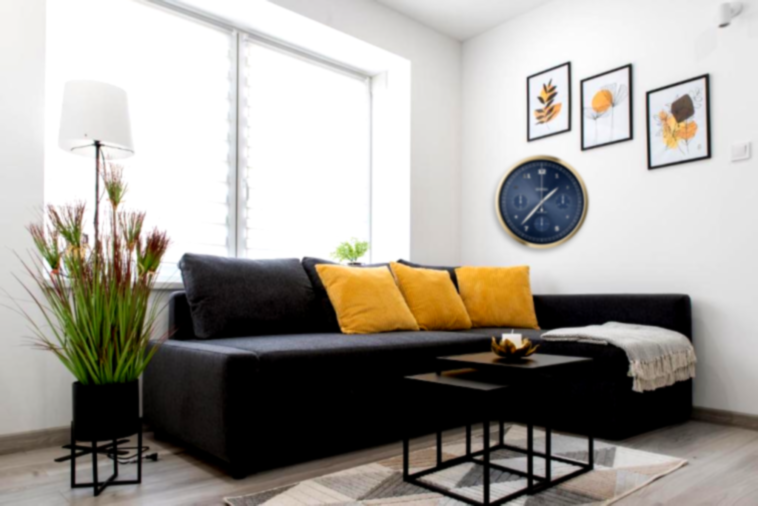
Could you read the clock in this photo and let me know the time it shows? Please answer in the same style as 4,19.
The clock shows 1,37
